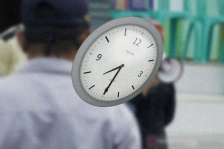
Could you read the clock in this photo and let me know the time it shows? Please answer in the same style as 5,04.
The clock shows 7,30
